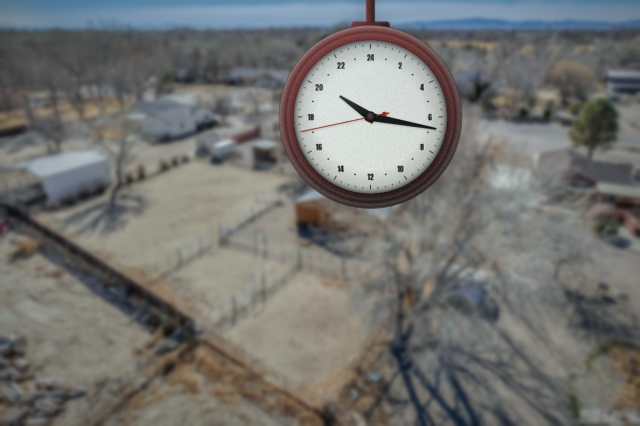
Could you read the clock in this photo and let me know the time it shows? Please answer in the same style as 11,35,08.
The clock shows 20,16,43
